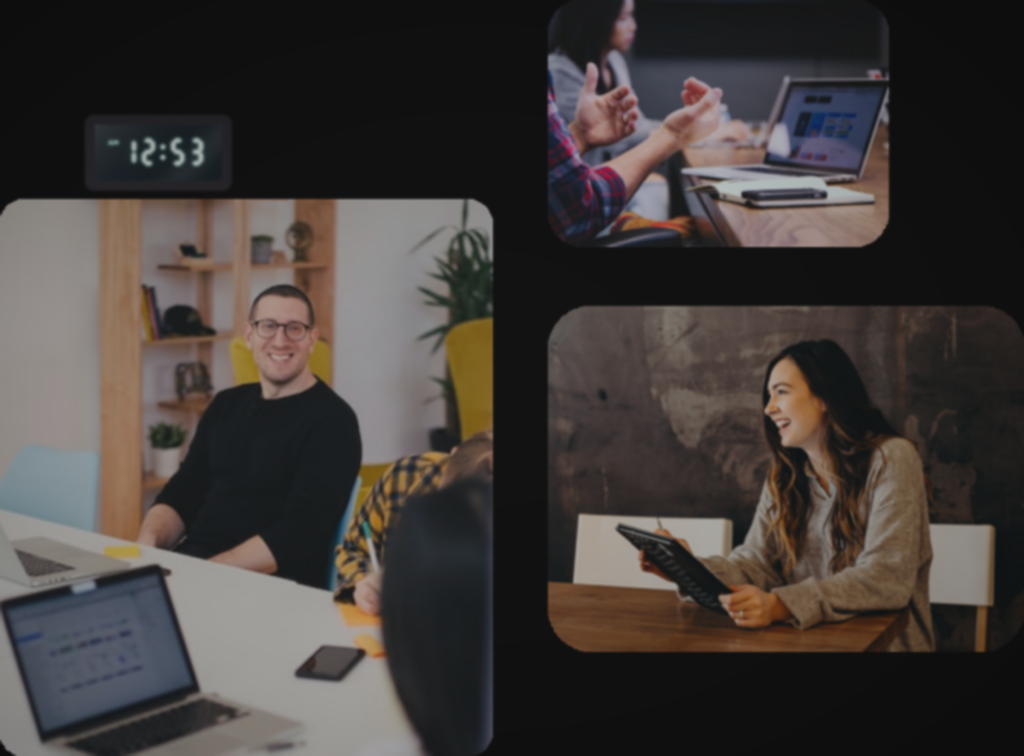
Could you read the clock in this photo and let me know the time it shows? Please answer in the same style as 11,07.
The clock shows 12,53
